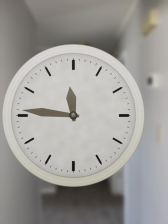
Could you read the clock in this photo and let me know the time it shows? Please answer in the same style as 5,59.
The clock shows 11,46
